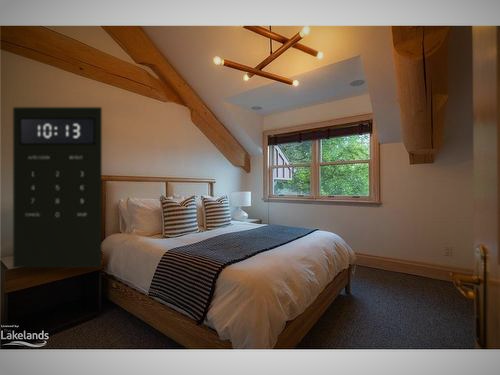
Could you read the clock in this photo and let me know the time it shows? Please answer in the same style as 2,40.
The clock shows 10,13
